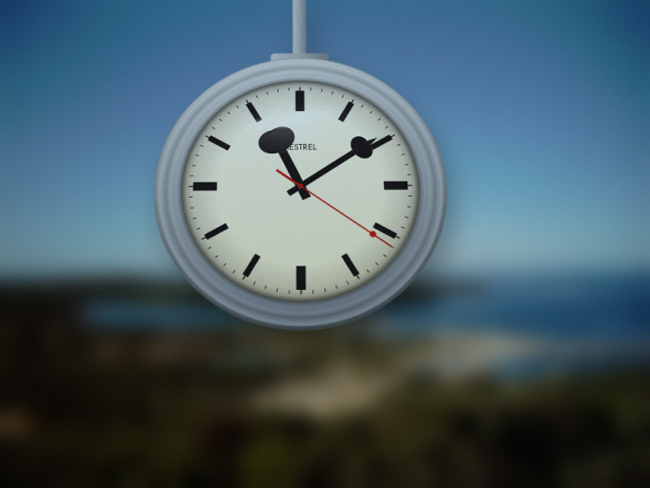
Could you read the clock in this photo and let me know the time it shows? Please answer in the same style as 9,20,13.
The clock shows 11,09,21
